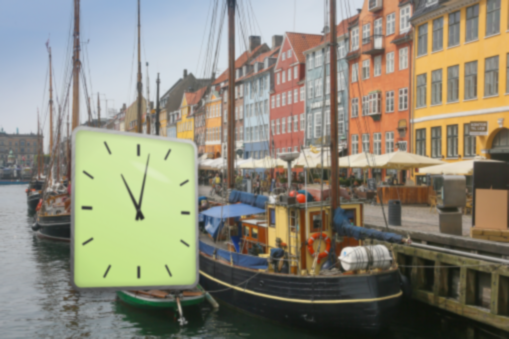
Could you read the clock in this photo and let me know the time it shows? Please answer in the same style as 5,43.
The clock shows 11,02
